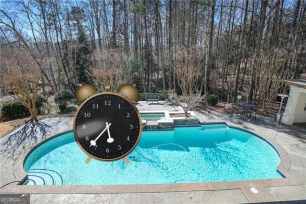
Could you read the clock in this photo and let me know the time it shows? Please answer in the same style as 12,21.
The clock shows 5,37
